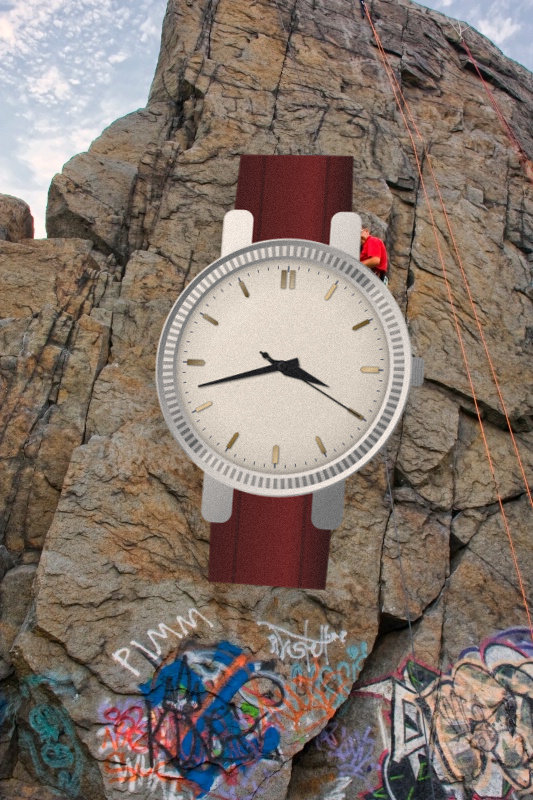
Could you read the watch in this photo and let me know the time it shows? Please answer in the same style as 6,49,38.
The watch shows 3,42,20
